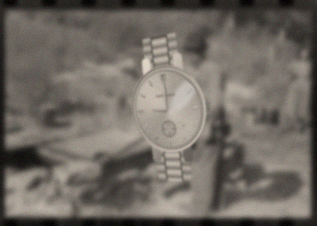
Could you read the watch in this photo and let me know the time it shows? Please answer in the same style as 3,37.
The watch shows 9,00
